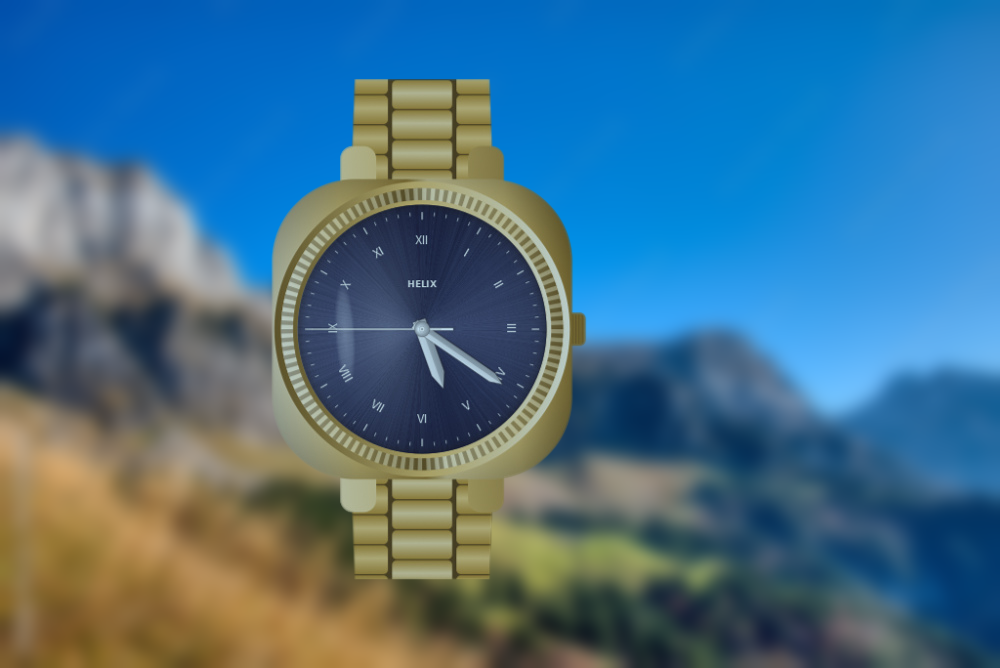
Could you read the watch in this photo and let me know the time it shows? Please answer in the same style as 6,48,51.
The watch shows 5,20,45
